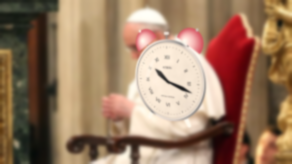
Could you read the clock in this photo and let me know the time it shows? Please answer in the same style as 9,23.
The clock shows 10,18
